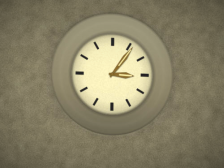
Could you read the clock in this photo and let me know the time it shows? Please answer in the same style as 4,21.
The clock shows 3,06
